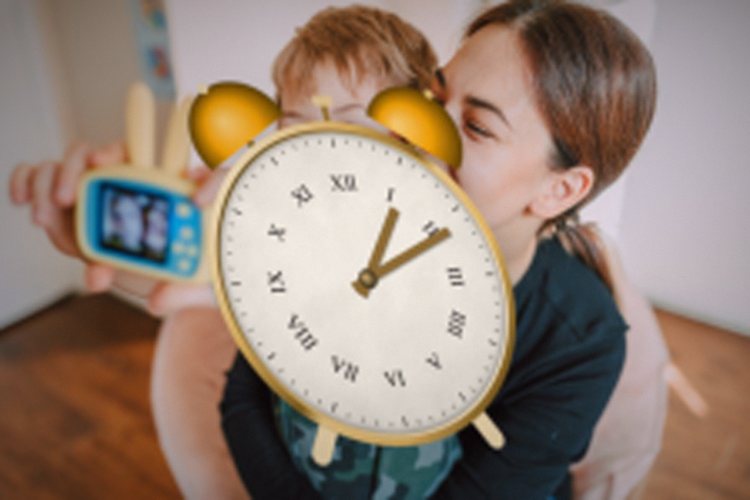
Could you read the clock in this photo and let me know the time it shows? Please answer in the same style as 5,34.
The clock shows 1,11
